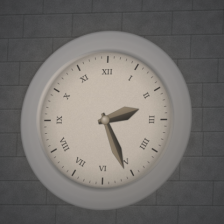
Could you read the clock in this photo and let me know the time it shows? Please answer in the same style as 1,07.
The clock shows 2,26
